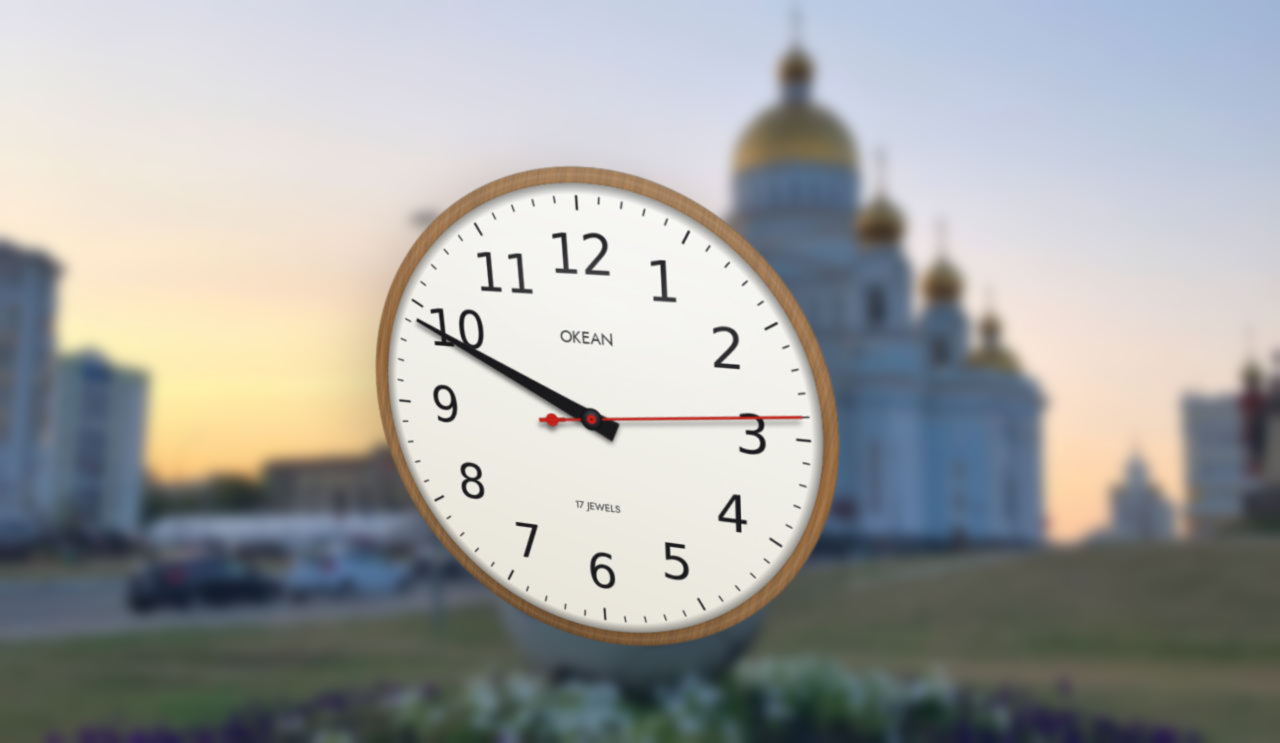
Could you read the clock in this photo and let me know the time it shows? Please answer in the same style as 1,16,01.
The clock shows 9,49,14
